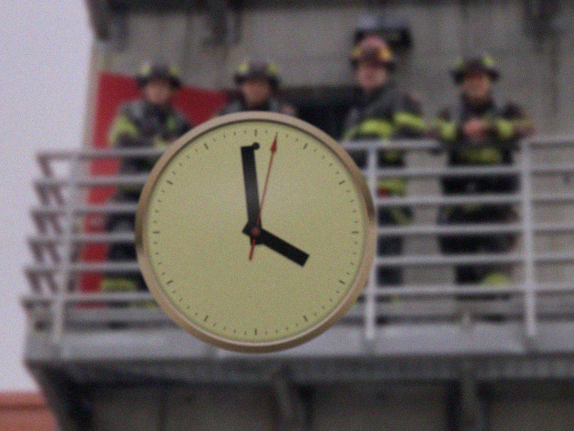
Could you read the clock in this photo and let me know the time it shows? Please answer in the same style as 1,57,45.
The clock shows 3,59,02
